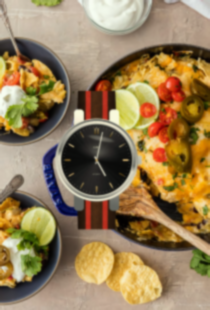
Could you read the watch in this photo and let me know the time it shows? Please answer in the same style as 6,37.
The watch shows 5,02
